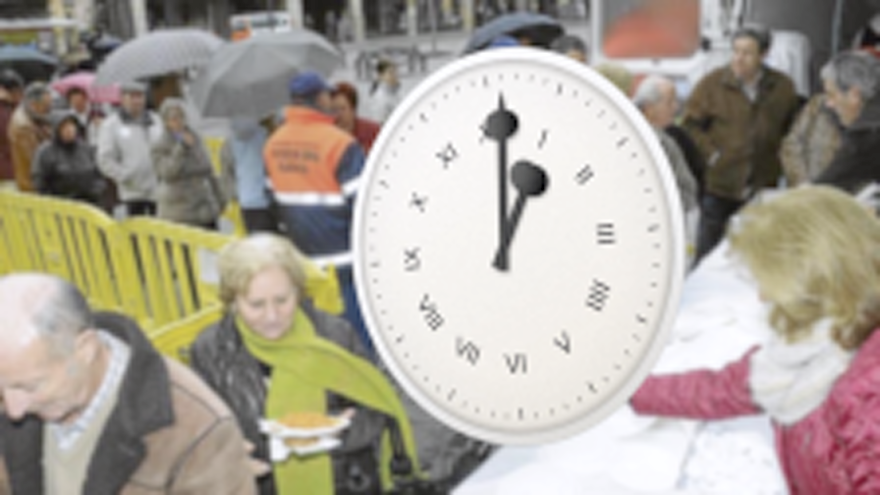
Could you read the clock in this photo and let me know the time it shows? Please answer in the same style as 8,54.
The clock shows 1,01
